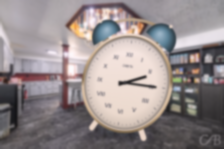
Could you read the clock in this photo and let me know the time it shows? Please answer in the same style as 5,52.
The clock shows 2,15
